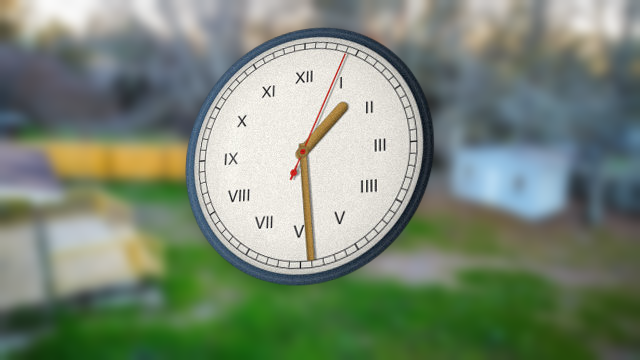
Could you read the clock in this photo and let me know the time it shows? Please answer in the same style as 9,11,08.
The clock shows 1,29,04
